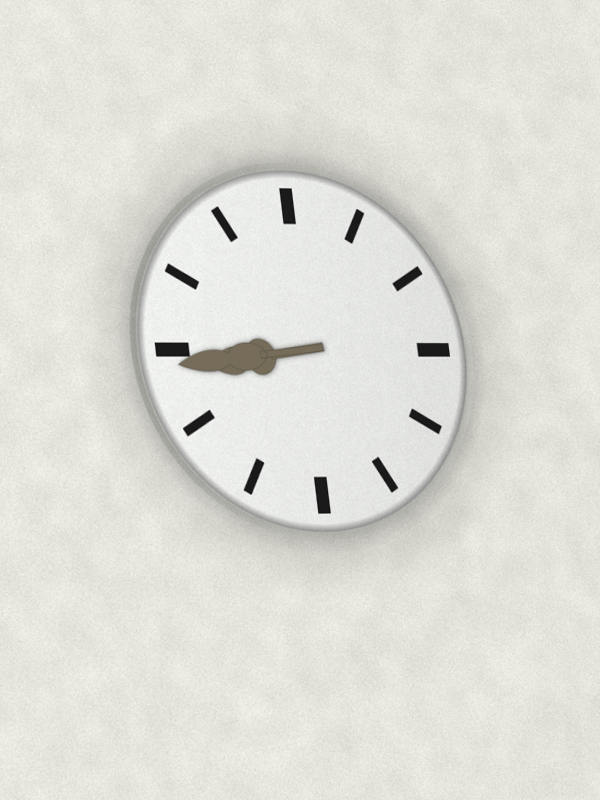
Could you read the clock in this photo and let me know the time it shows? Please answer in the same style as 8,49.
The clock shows 8,44
